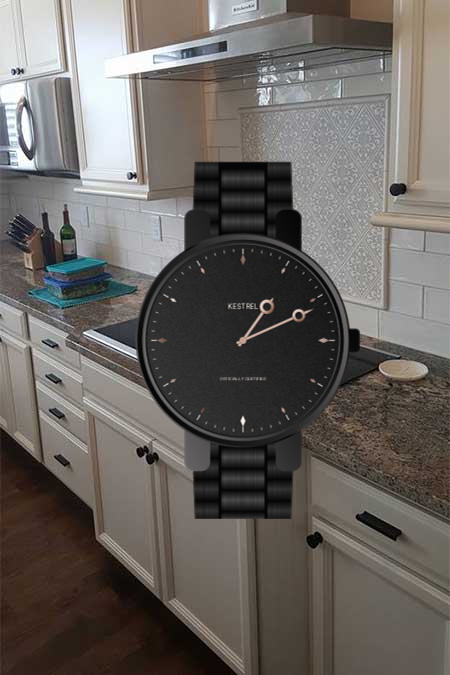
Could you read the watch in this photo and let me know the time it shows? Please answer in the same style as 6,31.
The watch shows 1,11
